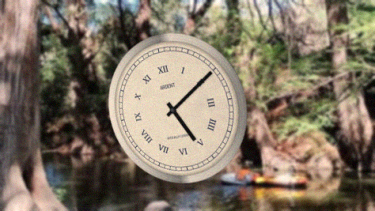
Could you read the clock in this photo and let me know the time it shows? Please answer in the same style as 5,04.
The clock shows 5,10
